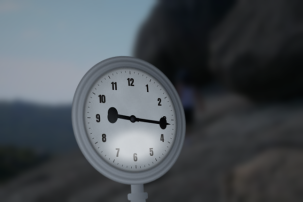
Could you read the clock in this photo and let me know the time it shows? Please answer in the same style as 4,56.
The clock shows 9,16
